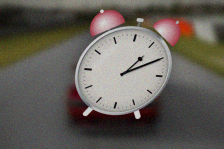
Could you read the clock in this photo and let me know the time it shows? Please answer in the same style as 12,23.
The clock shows 1,10
